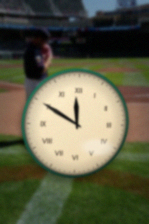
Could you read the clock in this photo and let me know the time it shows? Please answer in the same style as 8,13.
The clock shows 11,50
